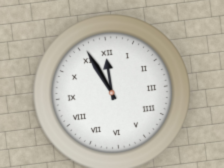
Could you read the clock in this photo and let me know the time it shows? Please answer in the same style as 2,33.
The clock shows 11,56
